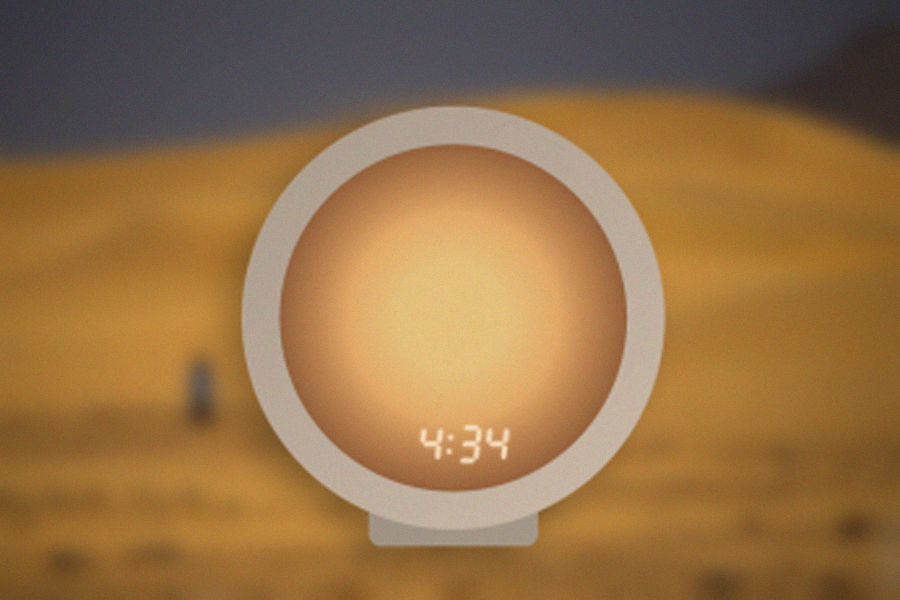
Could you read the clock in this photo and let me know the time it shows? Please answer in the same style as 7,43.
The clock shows 4,34
